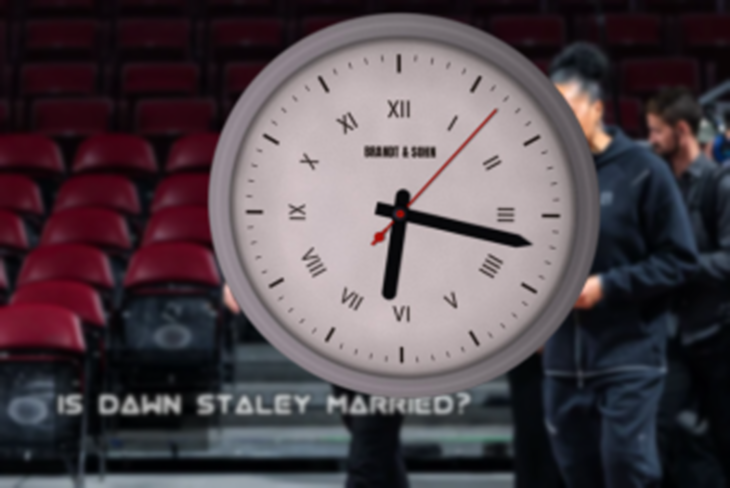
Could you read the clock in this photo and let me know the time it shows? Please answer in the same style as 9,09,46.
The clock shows 6,17,07
